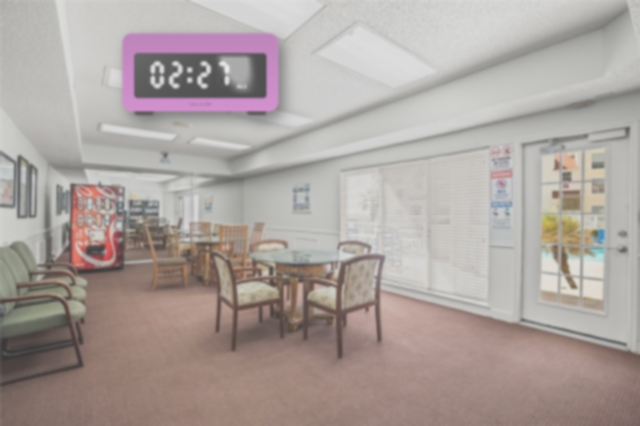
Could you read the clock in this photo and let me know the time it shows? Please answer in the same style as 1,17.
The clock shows 2,27
